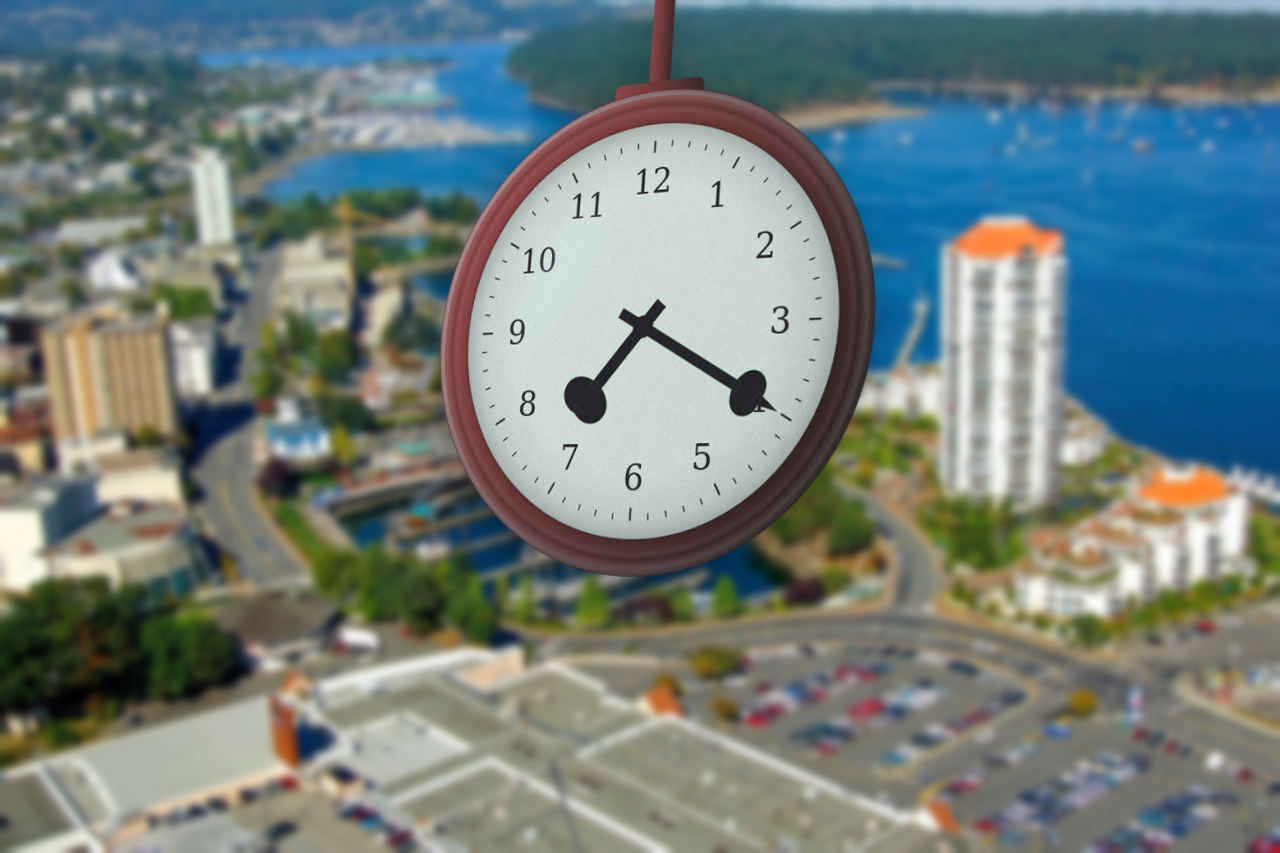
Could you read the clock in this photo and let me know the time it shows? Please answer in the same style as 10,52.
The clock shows 7,20
